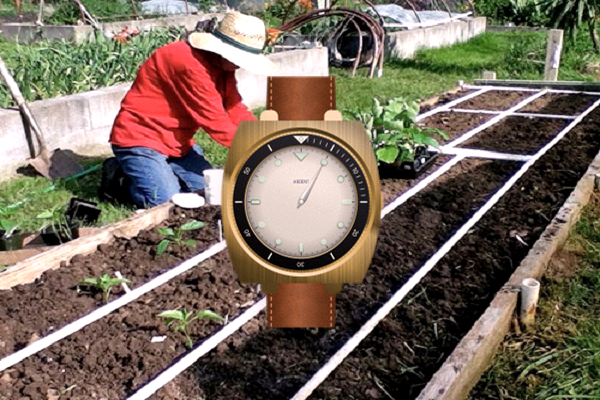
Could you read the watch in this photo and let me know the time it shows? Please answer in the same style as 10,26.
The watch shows 1,05
